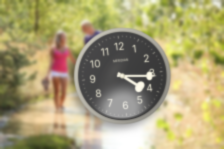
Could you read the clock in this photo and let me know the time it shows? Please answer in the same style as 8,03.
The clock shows 4,16
